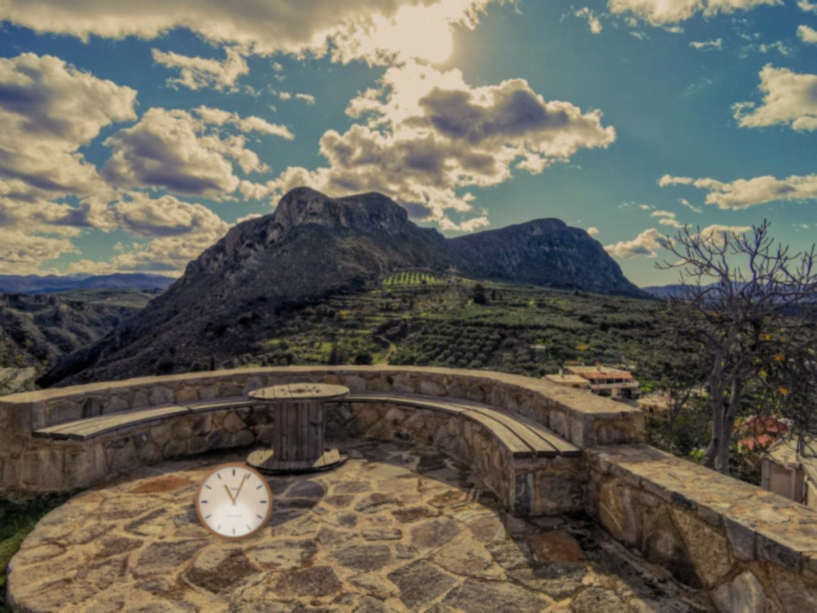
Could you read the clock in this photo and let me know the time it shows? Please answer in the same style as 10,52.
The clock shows 11,04
